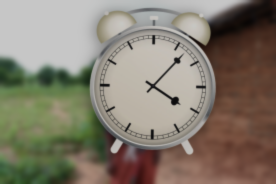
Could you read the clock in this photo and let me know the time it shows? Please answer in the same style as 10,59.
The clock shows 4,07
